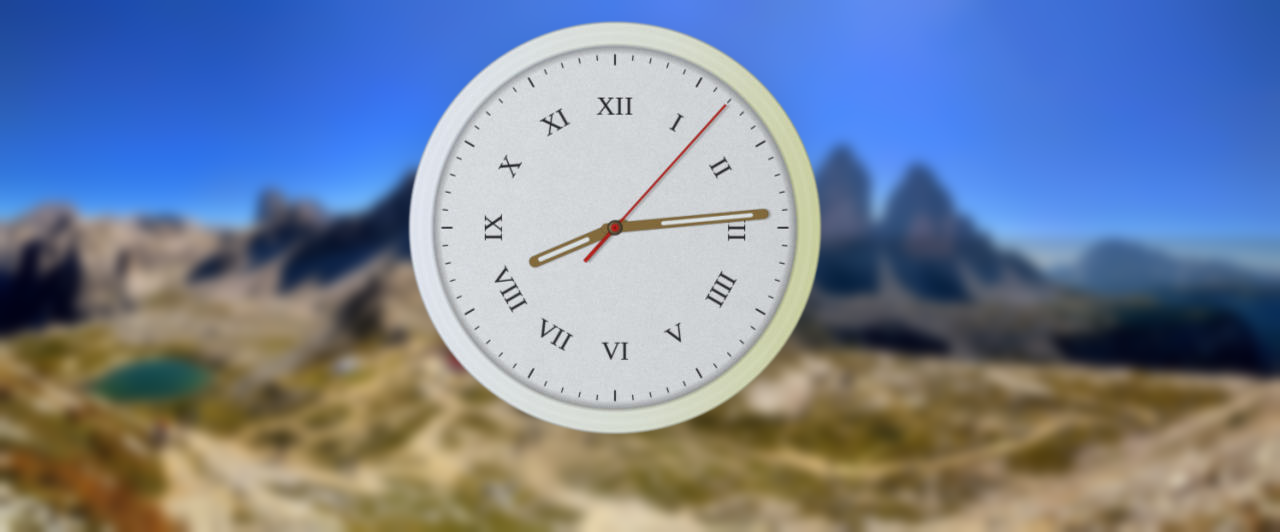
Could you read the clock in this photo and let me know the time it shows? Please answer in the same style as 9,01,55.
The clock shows 8,14,07
